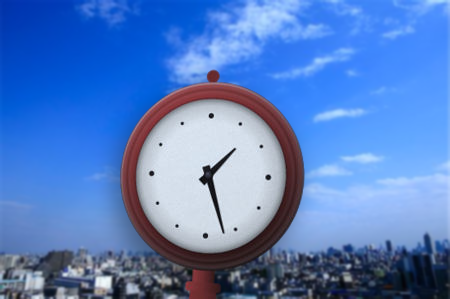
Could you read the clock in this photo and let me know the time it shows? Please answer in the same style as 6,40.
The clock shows 1,27
